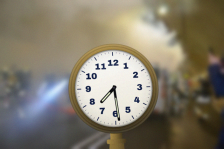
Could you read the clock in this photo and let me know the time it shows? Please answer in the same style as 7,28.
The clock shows 7,29
